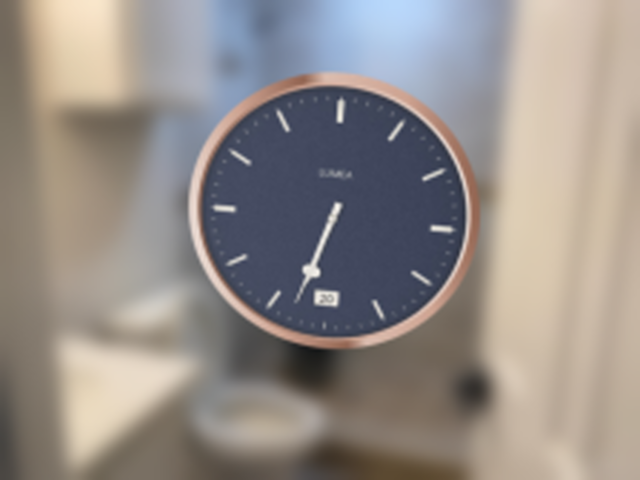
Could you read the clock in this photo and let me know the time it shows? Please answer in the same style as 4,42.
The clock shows 6,33
